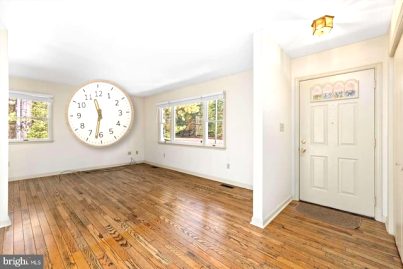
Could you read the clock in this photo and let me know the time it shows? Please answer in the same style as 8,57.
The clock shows 11,32
